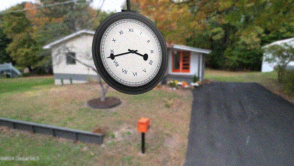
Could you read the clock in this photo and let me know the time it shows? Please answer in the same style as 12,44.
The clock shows 3,43
